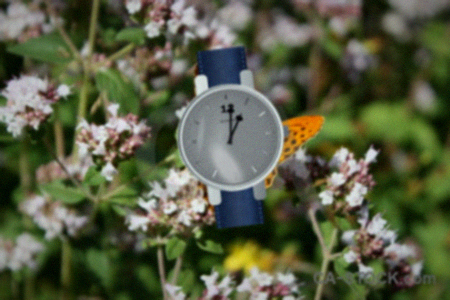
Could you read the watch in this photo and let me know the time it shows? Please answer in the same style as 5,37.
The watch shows 1,01
